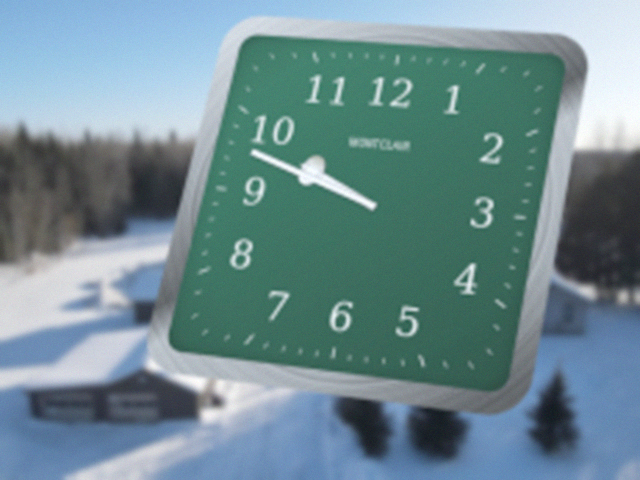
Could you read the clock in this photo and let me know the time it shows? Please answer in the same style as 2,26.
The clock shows 9,48
